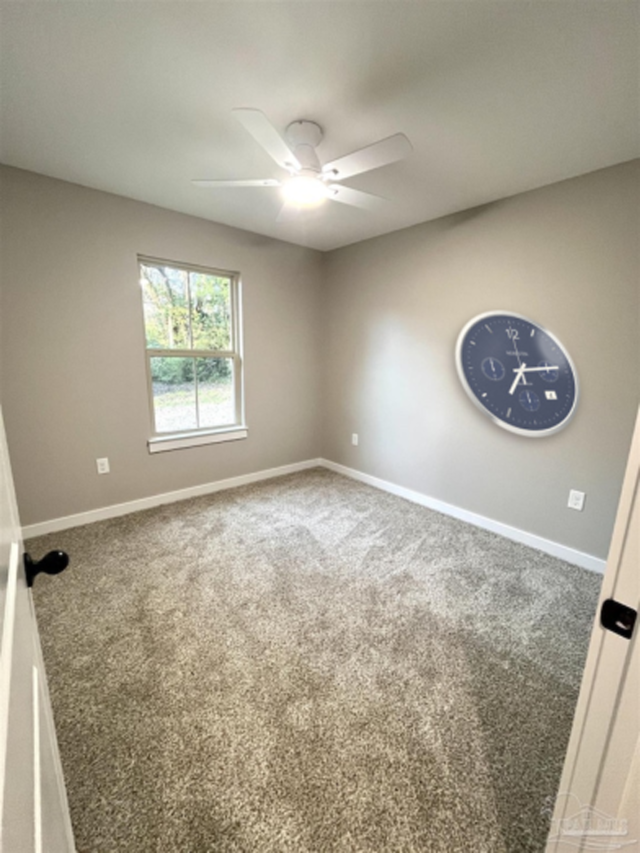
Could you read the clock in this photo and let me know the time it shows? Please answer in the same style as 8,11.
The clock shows 7,14
